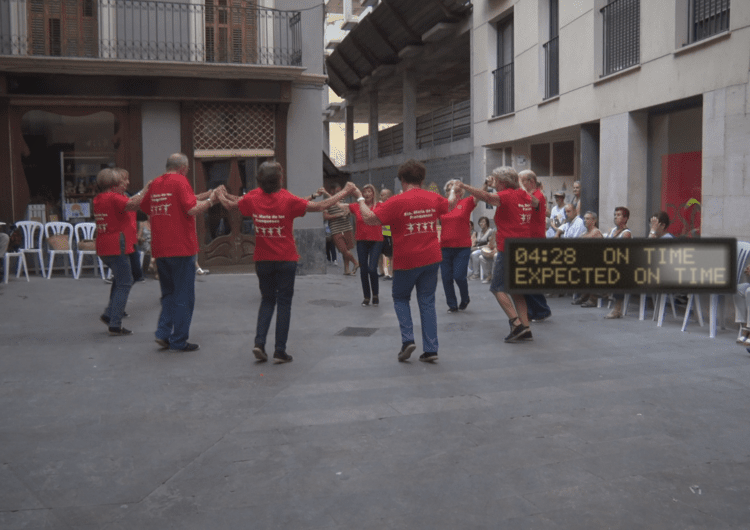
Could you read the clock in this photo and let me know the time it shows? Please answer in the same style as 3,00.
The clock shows 4,28
